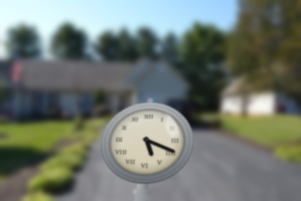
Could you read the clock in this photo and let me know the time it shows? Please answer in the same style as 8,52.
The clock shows 5,19
